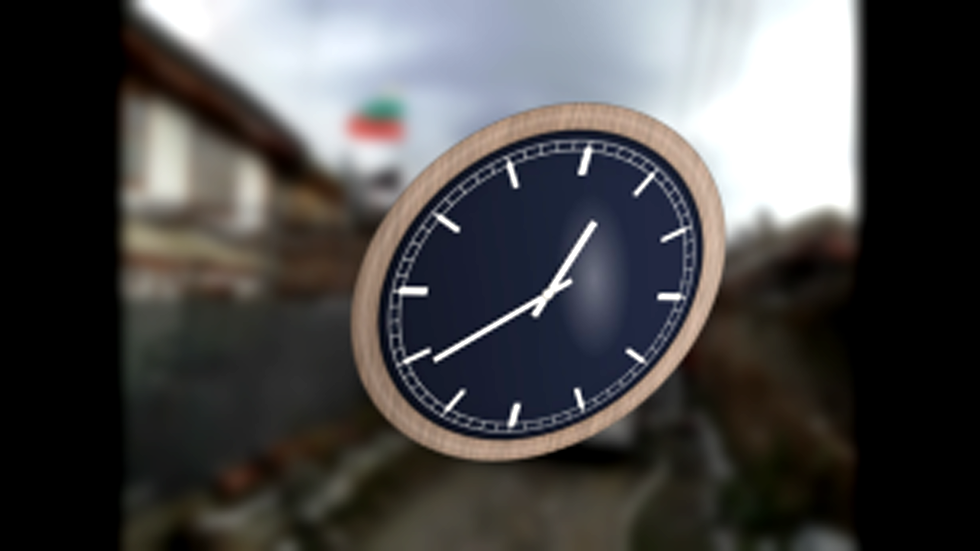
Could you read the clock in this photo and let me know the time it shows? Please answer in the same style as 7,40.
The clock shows 12,39
